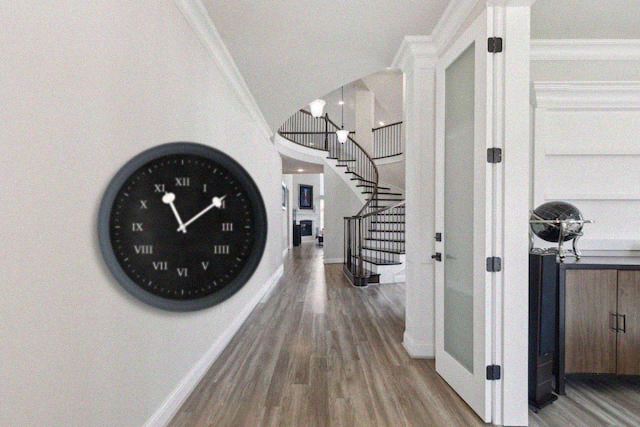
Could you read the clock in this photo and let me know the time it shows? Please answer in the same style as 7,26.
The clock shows 11,09
